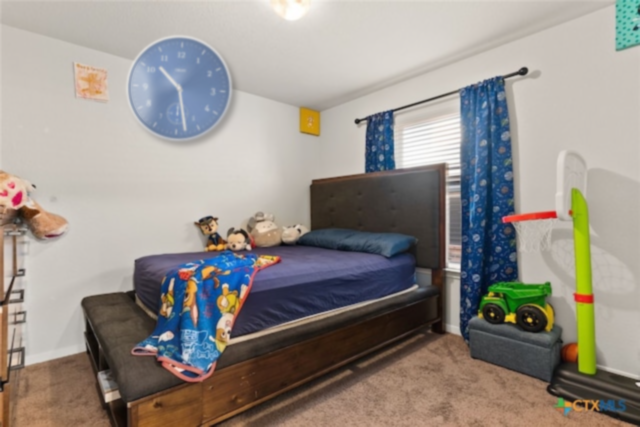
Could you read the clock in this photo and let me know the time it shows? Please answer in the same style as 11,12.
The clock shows 10,28
